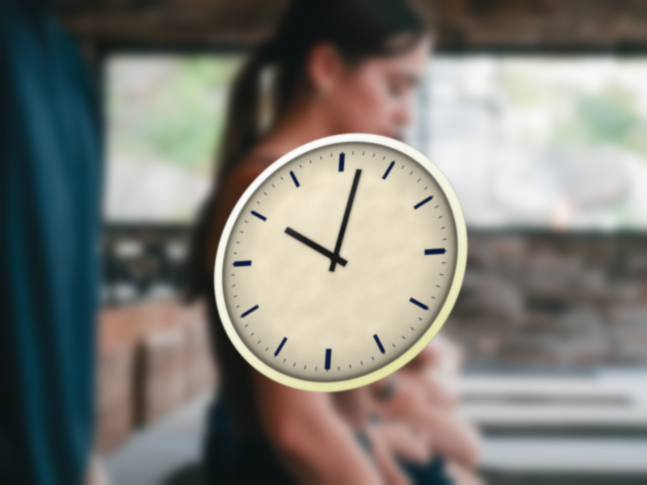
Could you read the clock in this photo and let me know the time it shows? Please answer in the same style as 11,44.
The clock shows 10,02
